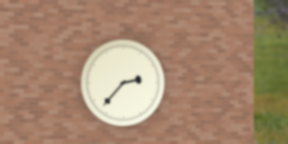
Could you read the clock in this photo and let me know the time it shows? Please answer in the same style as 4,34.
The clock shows 2,37
